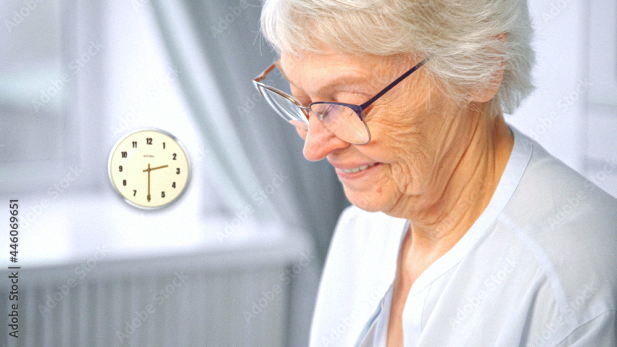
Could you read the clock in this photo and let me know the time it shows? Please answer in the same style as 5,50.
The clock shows 2,30
